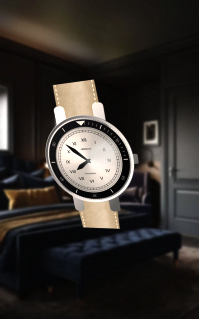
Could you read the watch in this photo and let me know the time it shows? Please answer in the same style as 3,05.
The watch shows 7,52
